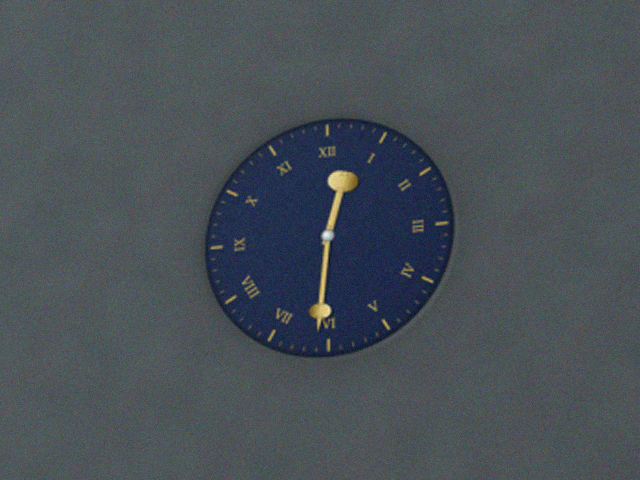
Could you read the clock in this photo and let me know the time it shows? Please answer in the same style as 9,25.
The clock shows 12,31
